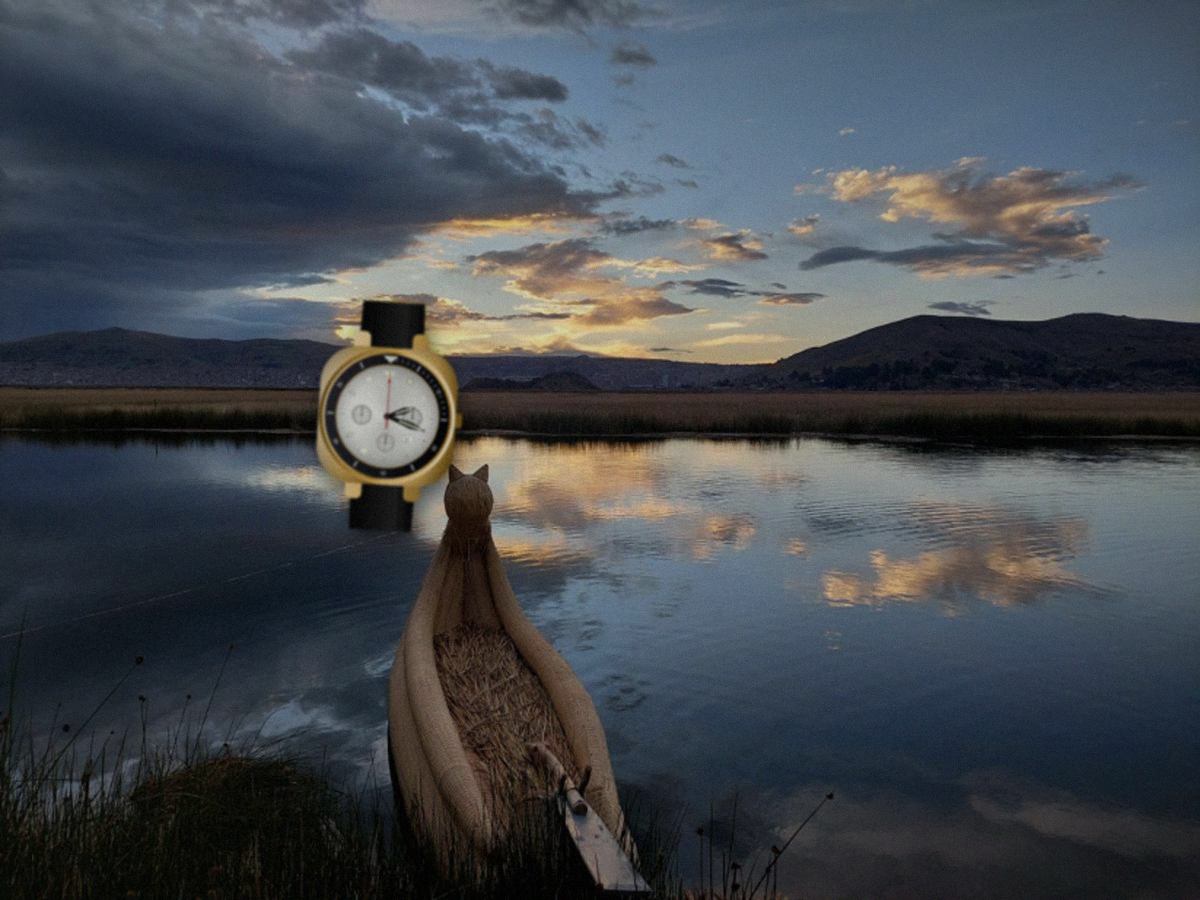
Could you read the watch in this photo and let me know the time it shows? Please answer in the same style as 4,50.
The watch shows 2,18
